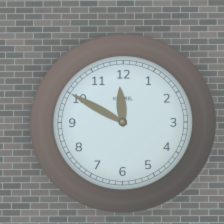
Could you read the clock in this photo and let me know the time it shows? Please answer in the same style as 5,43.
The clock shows 11,50
